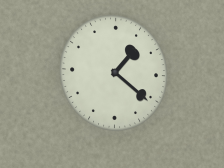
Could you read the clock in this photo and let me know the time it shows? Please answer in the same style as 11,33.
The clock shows 1,21
